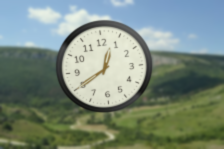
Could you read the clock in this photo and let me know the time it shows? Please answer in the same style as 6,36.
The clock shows 12,40
